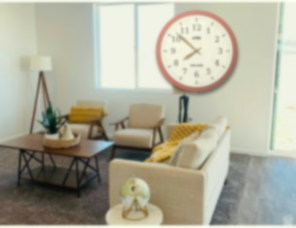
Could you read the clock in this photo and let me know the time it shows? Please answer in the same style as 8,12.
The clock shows 7,52
